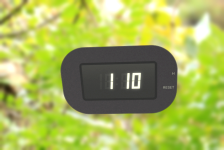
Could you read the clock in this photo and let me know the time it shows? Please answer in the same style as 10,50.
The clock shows 1,10
